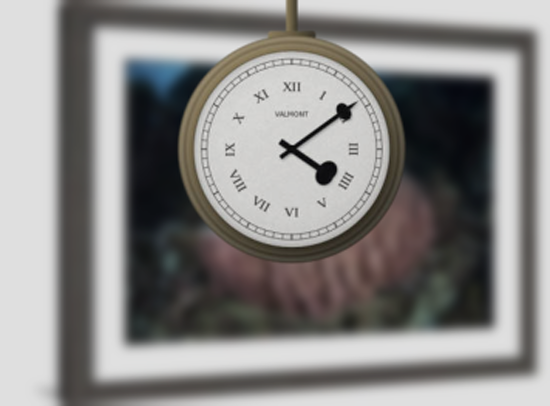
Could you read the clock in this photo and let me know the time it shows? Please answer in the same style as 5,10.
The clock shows 4,09
